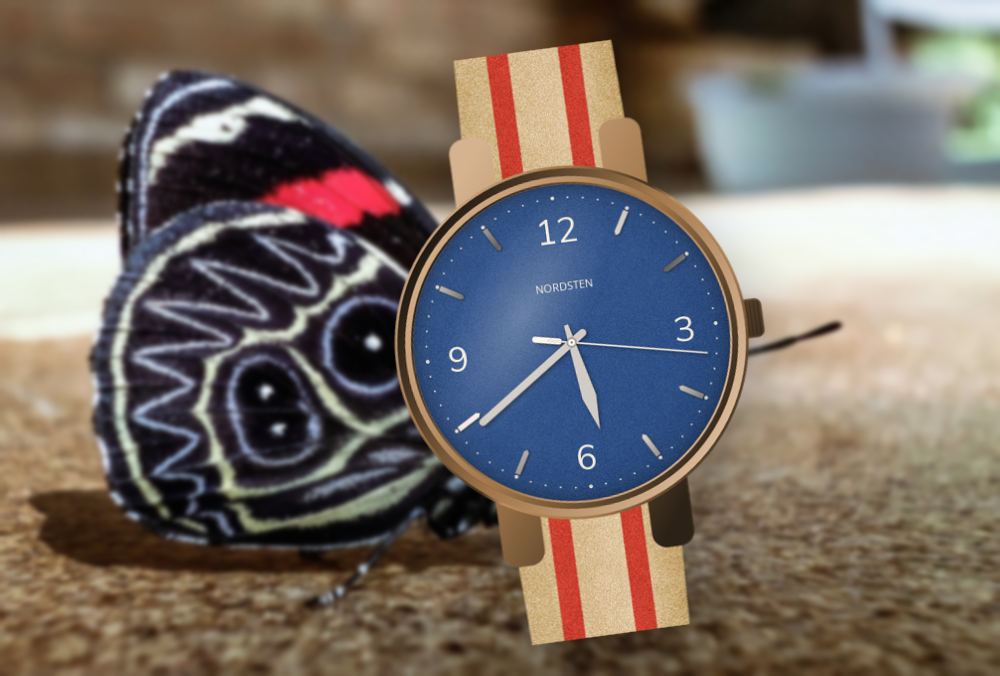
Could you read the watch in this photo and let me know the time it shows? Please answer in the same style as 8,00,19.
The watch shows 5,39,17
